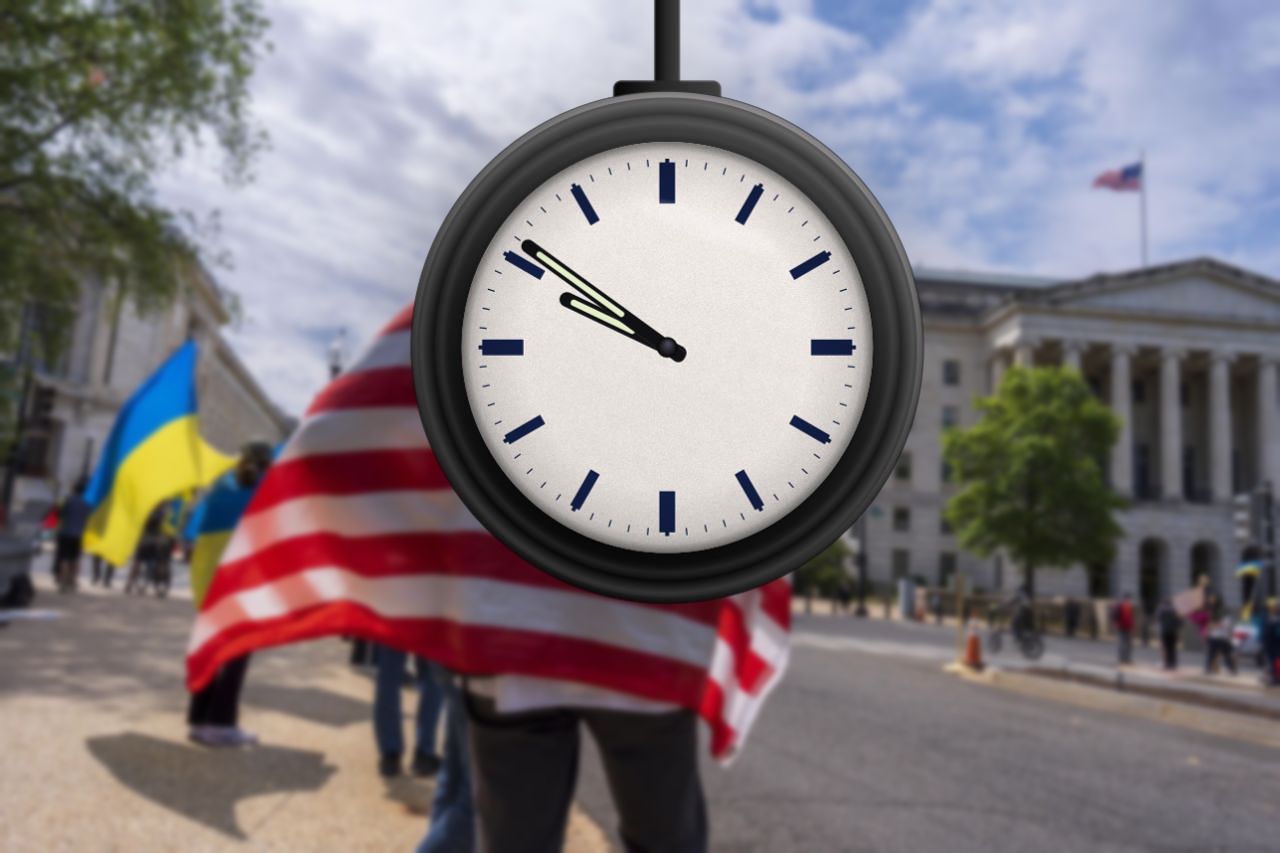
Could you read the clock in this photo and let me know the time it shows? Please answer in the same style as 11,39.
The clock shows 9,51
